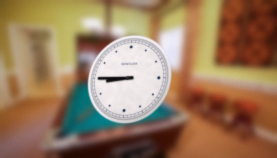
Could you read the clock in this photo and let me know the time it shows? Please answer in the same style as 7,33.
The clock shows 8,45
